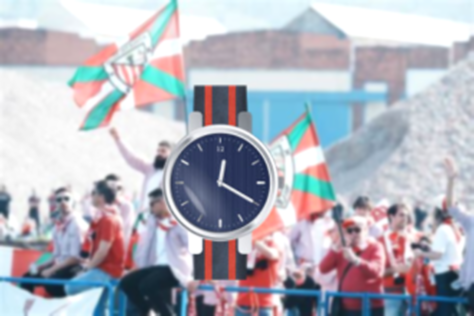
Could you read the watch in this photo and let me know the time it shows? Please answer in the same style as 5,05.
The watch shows 12,20
